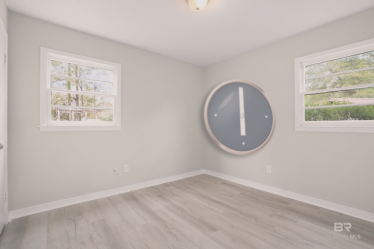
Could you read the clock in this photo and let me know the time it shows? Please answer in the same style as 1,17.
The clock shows 6,00
